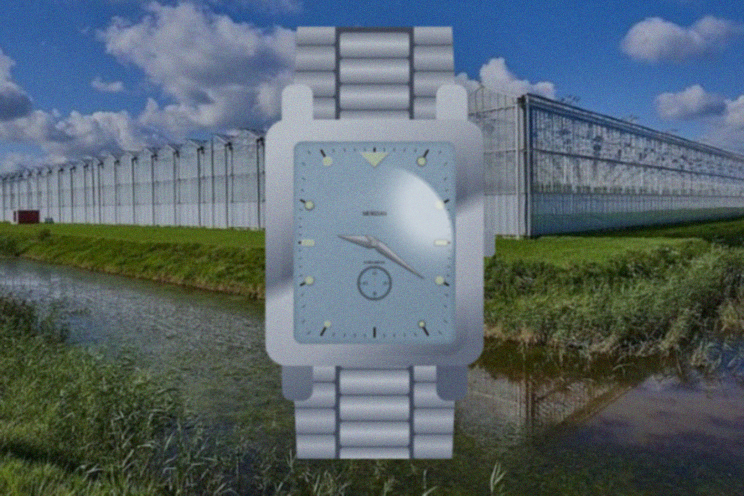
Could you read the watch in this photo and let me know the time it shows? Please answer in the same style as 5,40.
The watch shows 9,21
